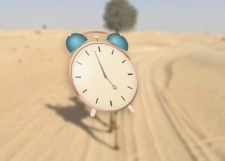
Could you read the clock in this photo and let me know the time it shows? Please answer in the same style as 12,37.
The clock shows 4,58
